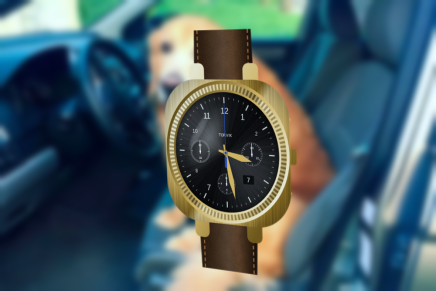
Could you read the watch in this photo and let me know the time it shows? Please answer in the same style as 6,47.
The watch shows 3,28
